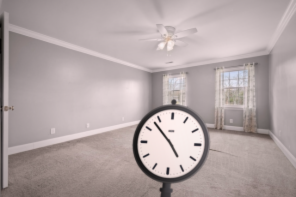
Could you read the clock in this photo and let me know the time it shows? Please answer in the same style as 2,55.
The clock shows 4,53
